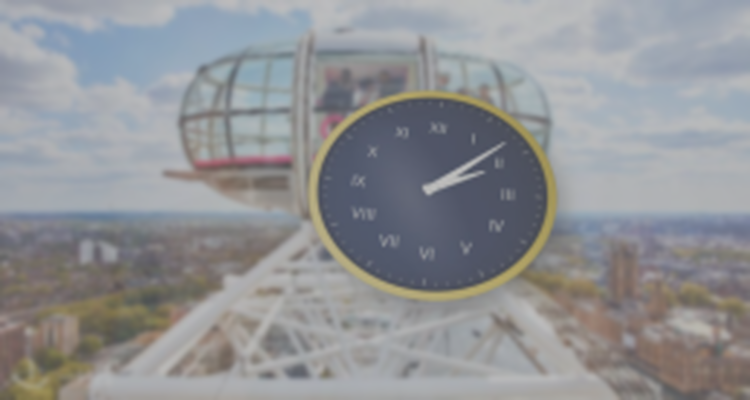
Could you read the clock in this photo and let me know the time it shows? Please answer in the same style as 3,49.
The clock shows 2,08
